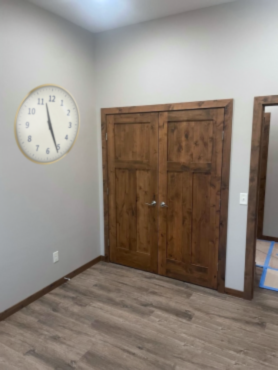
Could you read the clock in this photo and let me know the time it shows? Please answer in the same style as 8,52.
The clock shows 11,26
